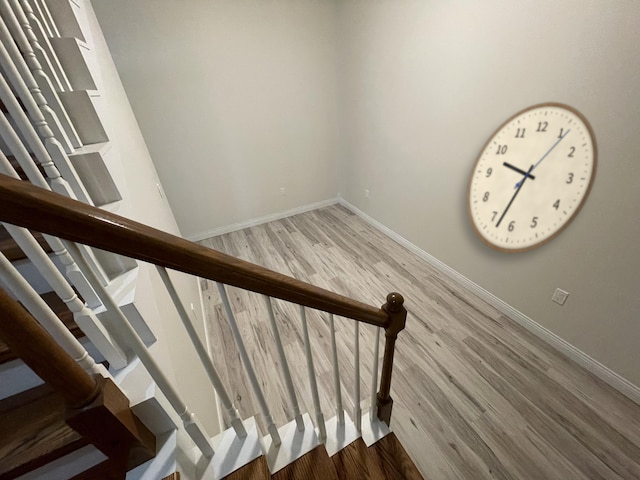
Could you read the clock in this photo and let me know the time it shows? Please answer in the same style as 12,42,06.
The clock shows 9,33,06
